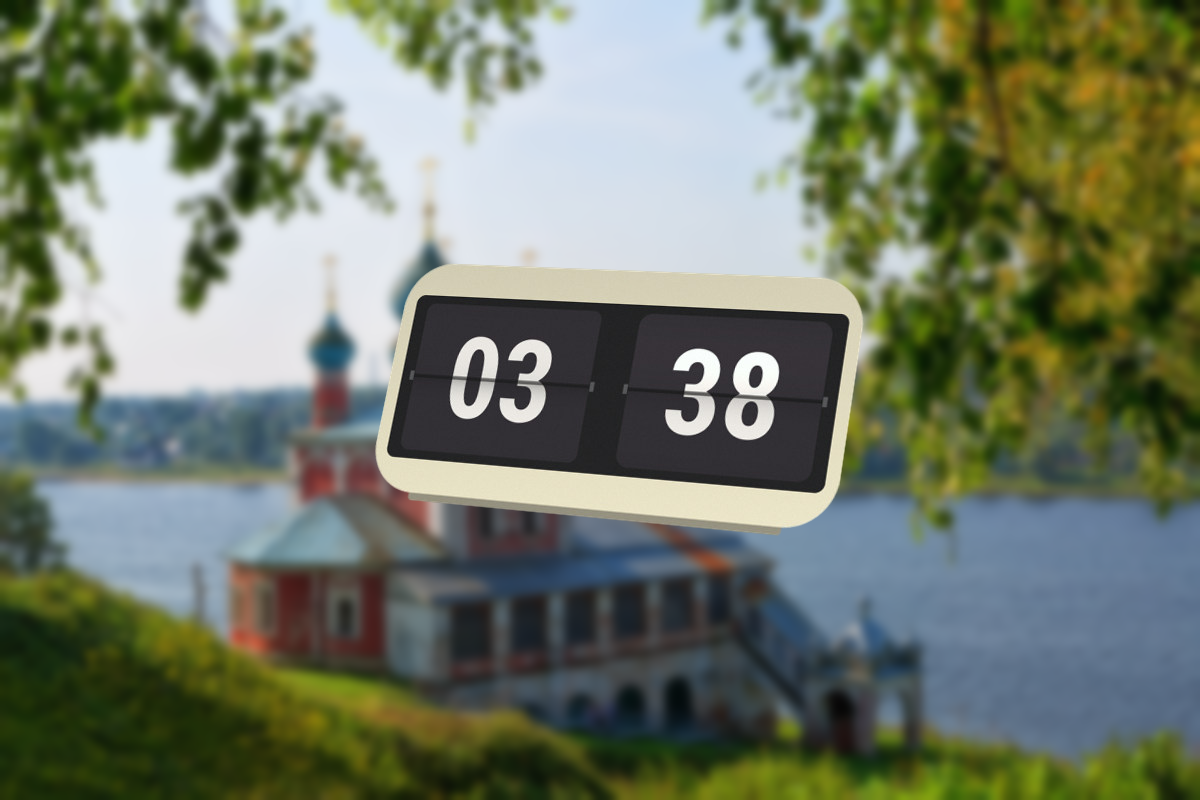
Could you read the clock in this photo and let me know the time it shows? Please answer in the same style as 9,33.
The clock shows 3,38
